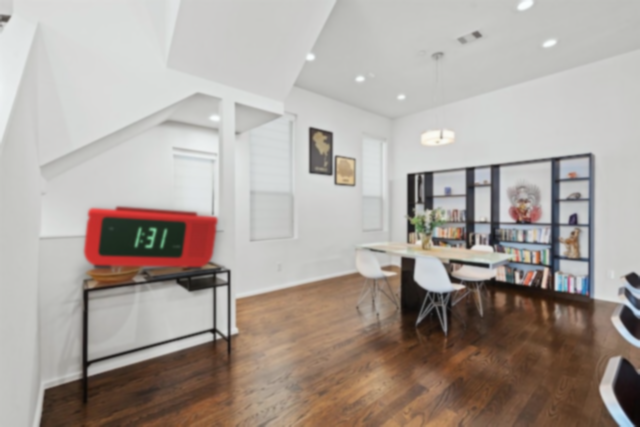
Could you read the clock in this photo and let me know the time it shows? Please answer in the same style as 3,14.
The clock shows 1,31
